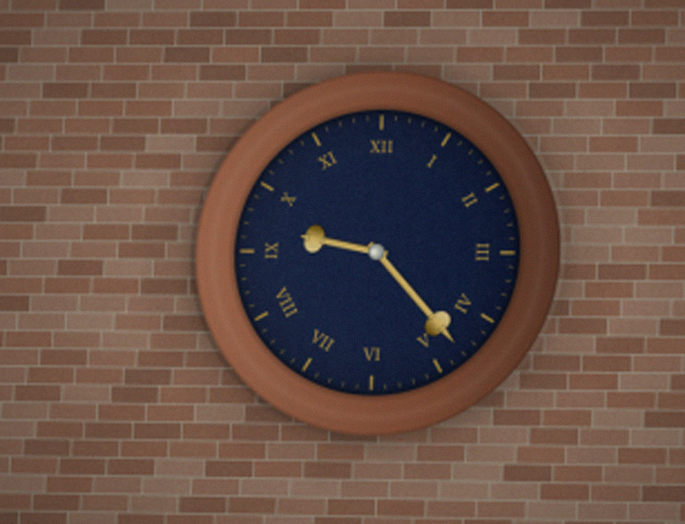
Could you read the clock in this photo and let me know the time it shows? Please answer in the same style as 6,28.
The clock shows 9,23
